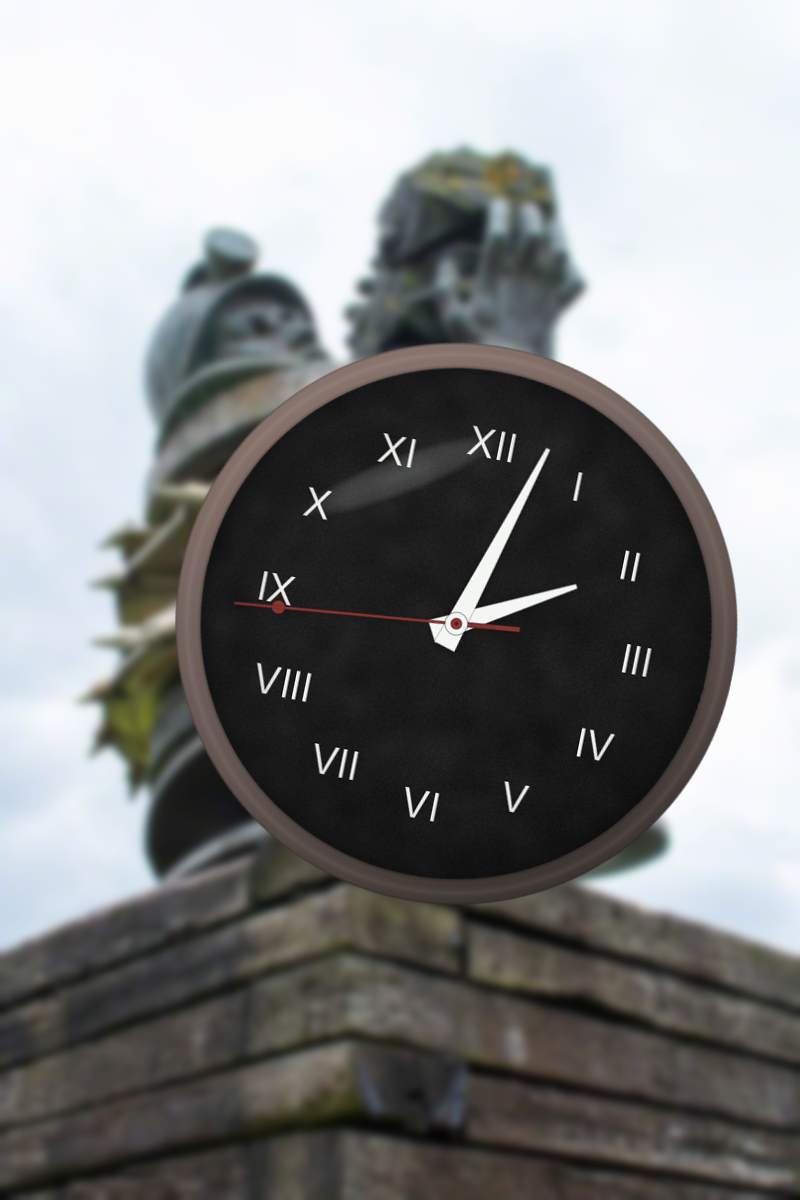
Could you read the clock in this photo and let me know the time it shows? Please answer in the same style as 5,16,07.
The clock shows 2,02,44
